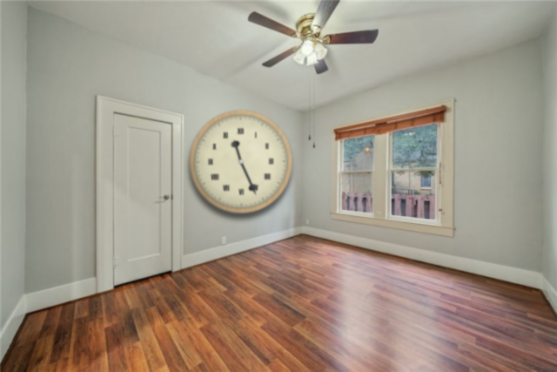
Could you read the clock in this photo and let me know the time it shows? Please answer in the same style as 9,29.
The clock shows 11,26
